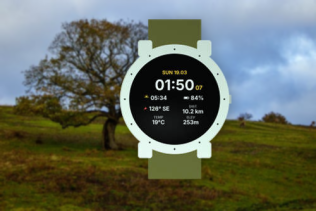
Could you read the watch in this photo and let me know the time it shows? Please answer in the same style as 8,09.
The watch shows 1,50
